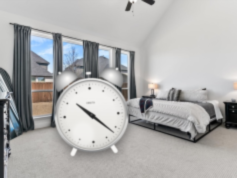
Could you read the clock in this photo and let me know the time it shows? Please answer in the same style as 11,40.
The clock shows 10,22
